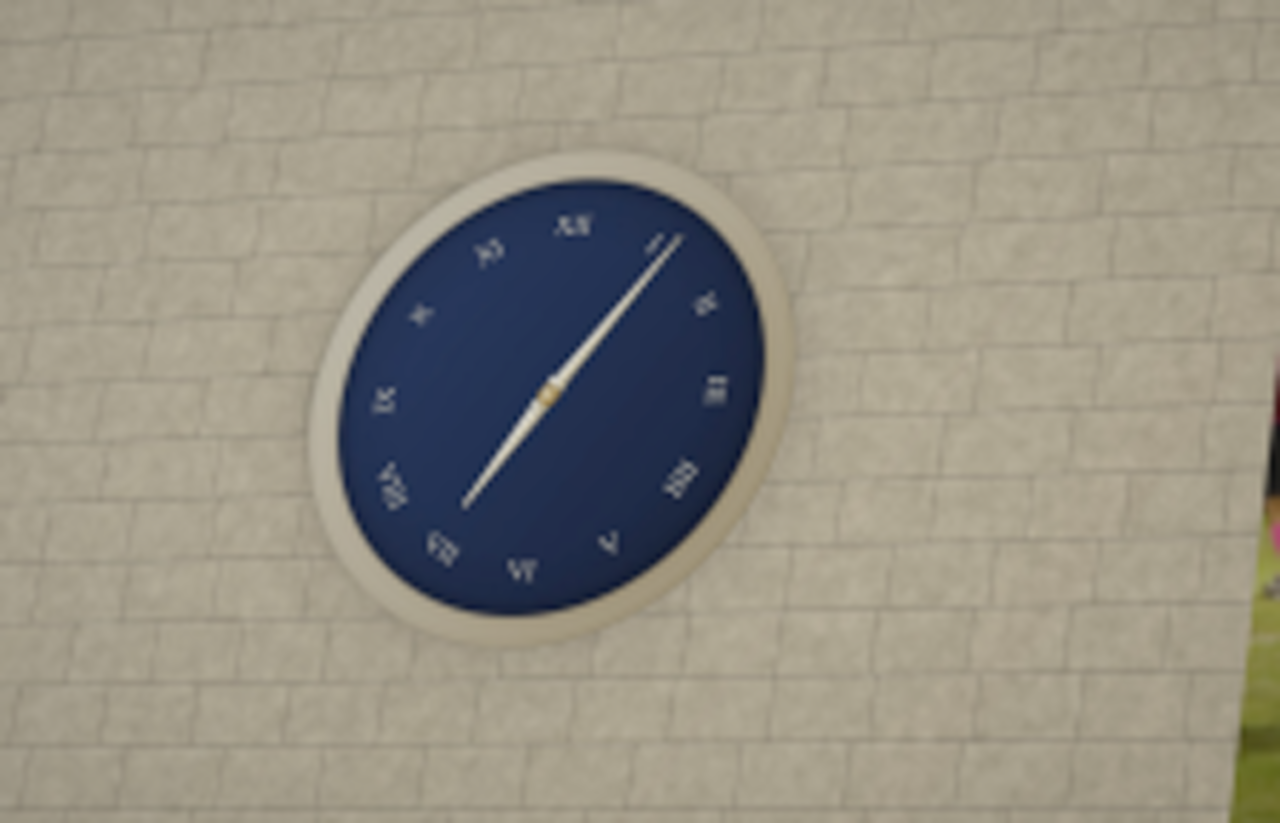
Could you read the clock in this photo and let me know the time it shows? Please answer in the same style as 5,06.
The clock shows 7,06
